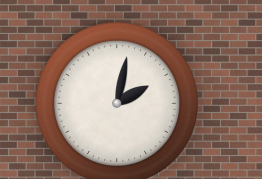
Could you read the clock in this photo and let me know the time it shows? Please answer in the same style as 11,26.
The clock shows 2,02
